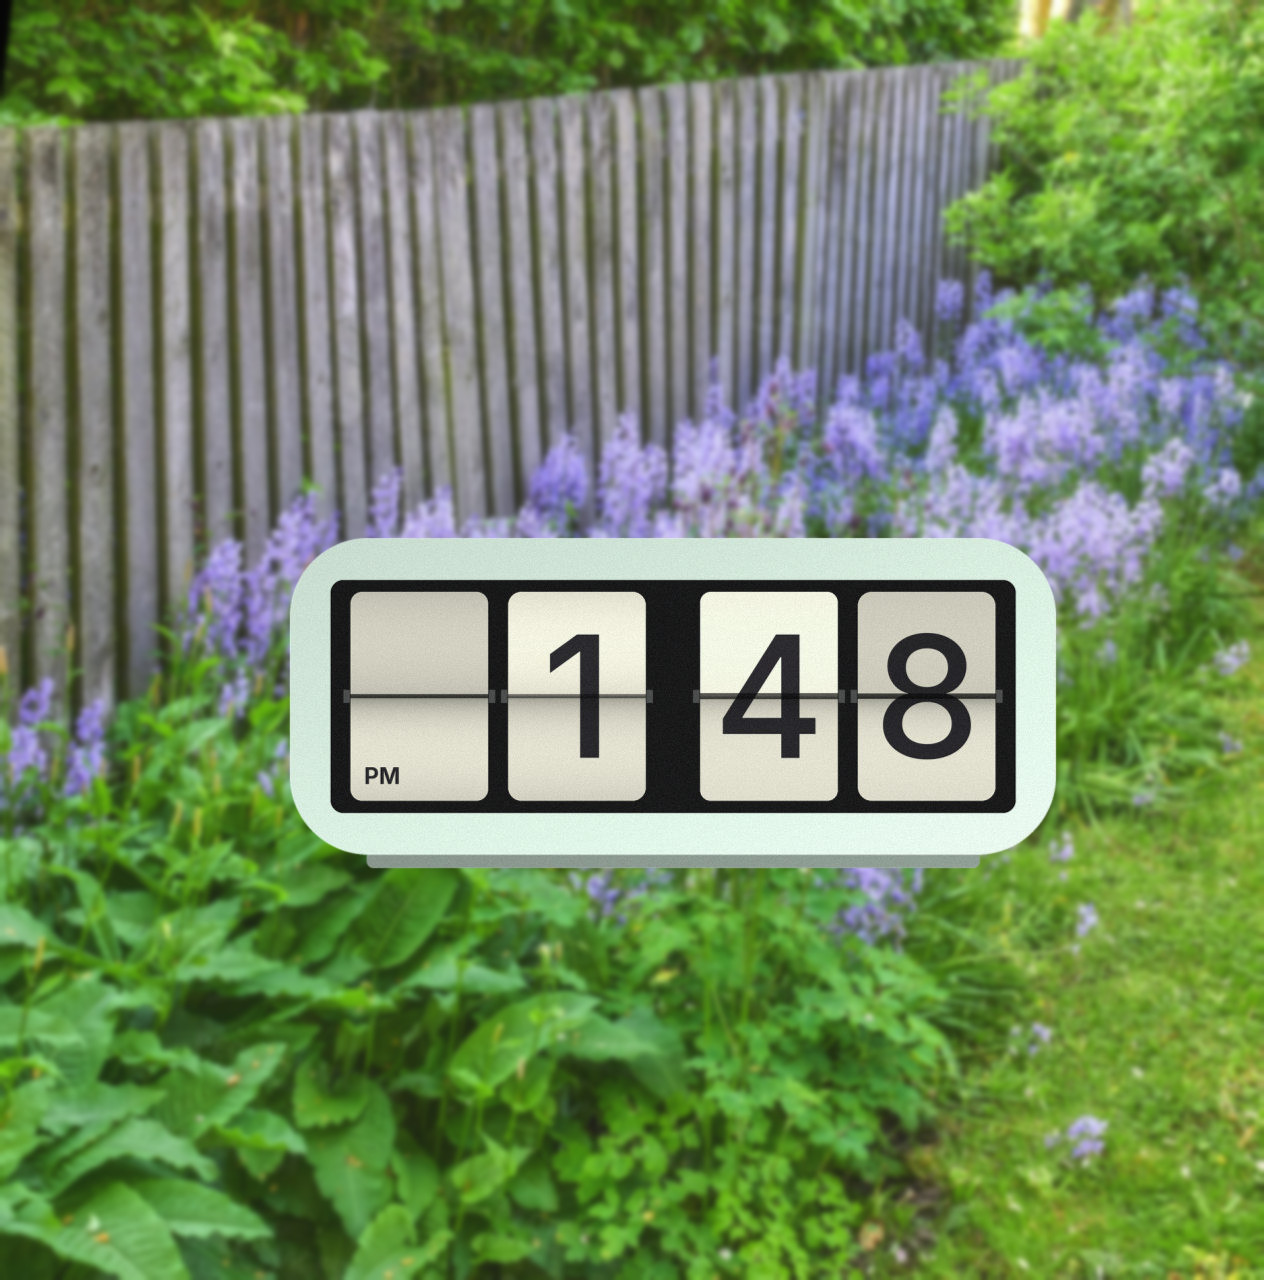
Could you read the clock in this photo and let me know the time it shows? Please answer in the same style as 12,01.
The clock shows 1,48
